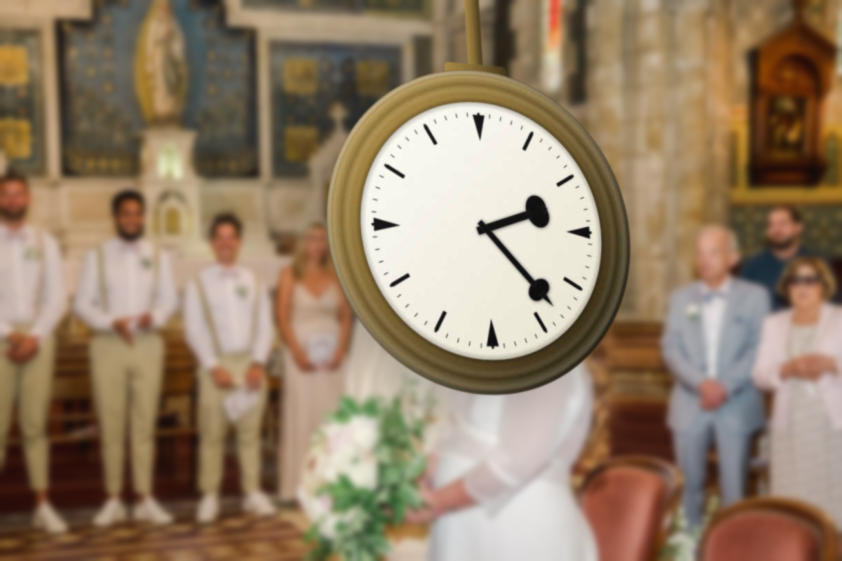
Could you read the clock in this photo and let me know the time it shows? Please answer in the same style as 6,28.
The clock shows 2,23
